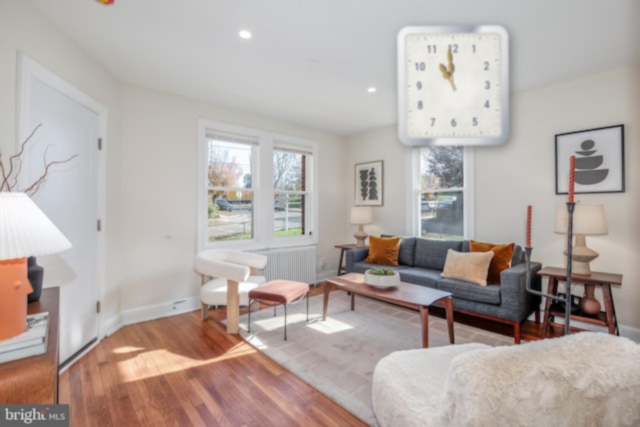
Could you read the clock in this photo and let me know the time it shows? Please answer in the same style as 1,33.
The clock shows 10,59
